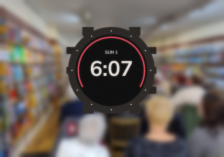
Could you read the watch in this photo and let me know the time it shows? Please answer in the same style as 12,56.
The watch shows 6,07
